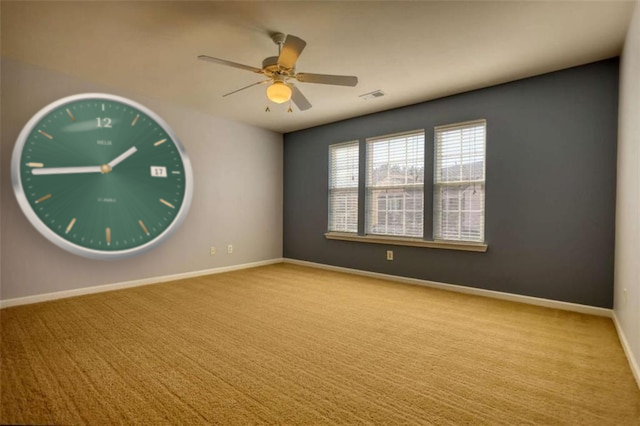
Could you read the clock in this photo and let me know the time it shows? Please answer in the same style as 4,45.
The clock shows 1,44
